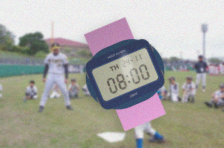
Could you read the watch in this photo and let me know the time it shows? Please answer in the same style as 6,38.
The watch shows 8,00
